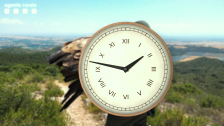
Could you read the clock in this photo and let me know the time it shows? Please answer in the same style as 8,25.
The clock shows 1,47
